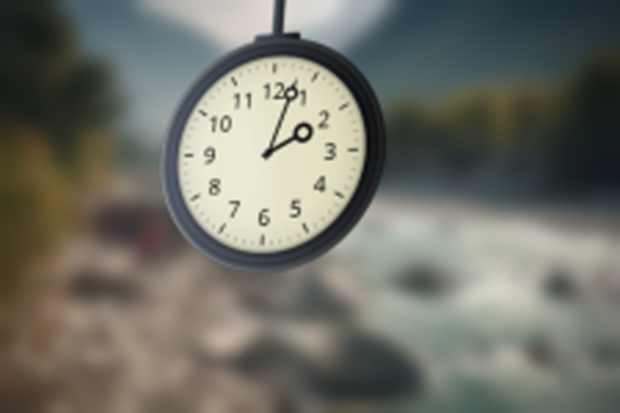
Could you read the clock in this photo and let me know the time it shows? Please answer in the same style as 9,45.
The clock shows 2,03
